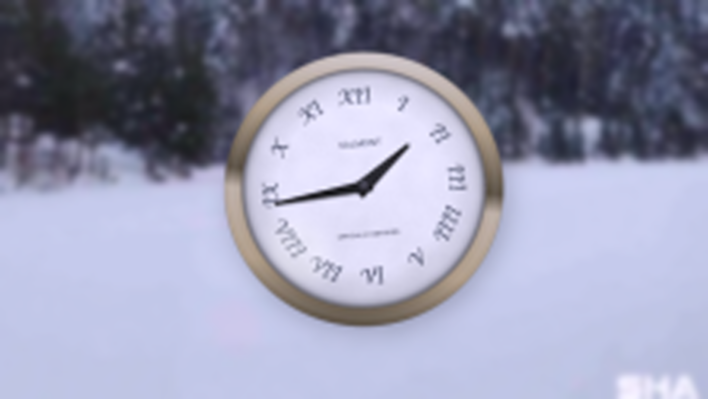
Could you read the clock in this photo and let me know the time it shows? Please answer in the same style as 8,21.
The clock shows 1,44
